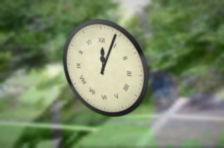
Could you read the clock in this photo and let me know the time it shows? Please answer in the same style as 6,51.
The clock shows 12,04
